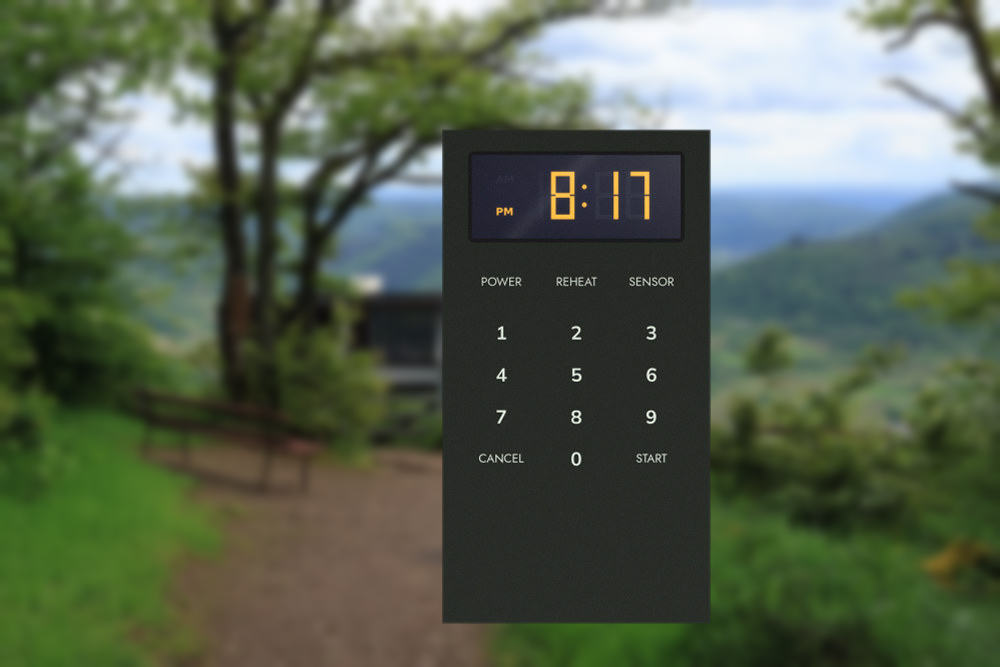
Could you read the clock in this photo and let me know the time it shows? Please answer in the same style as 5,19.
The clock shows 8,17
